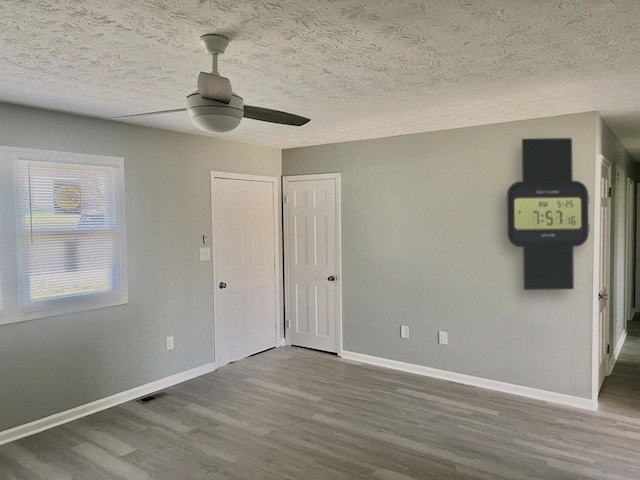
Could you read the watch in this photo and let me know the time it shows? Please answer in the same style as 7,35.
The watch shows 7,57
